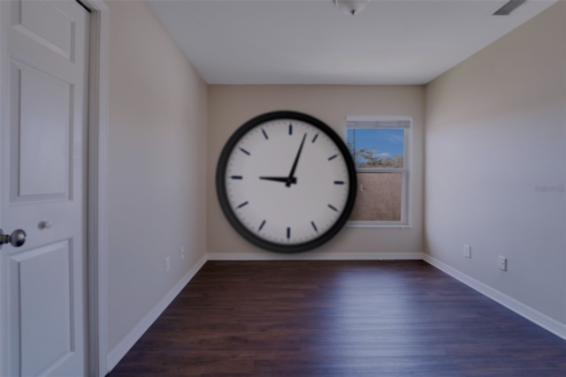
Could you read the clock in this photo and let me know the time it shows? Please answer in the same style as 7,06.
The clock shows 9,03
